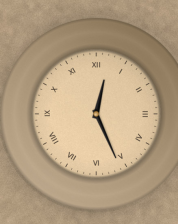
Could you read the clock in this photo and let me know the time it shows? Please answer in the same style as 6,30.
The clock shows 12,26
